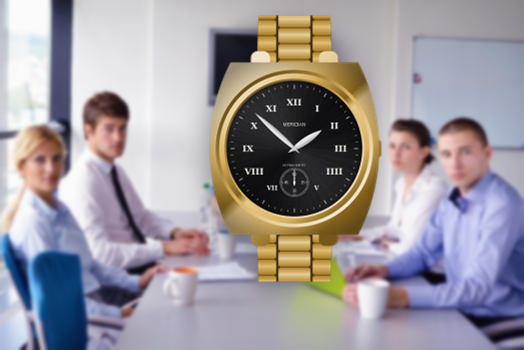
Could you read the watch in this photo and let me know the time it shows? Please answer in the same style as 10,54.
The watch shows 1,52
